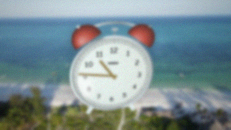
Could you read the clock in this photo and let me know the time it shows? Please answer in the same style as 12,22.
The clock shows 10,46
